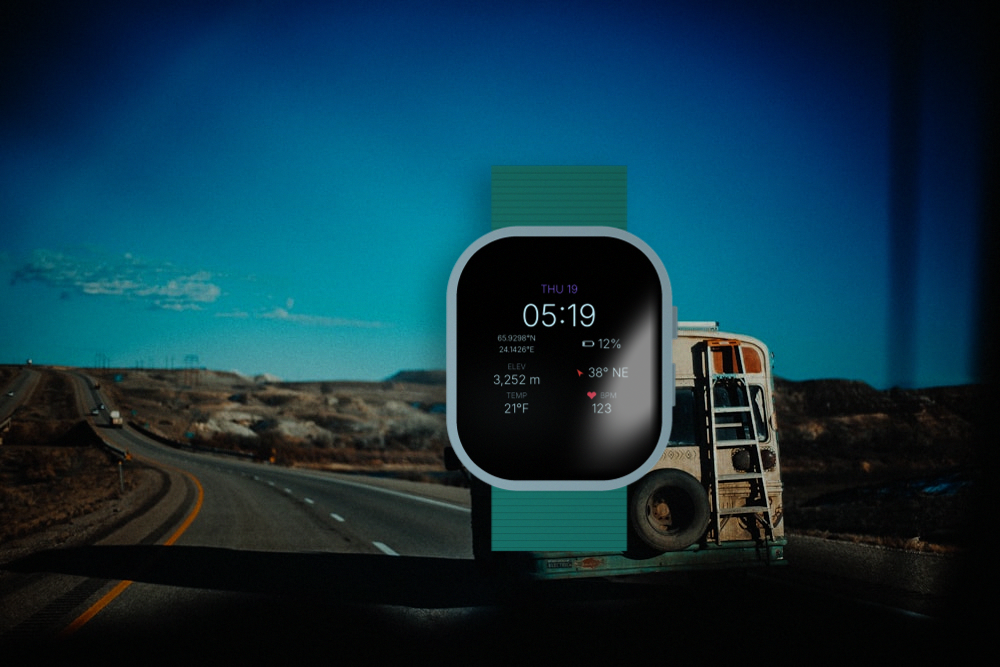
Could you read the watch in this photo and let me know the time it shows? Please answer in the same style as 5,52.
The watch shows 5,19
